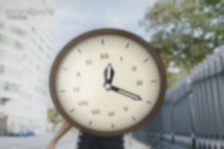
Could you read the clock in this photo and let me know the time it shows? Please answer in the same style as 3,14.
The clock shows 12,20
